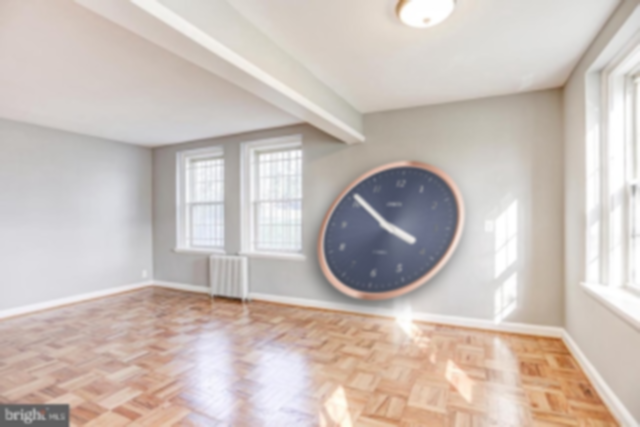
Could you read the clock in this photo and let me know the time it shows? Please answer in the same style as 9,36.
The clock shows 3,51
